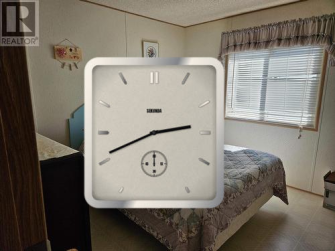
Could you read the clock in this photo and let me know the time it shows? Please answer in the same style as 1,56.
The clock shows 2,41
